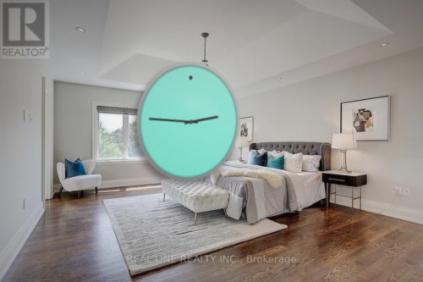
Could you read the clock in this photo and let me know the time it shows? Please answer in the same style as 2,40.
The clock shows 2,46
